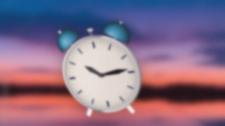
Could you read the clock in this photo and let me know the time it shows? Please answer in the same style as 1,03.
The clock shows 10,14
